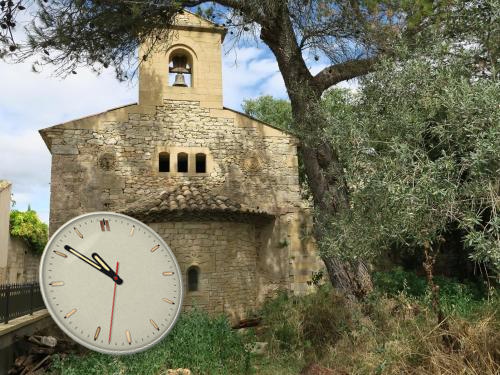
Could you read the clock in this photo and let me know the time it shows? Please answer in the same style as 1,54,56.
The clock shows 10,51,33
